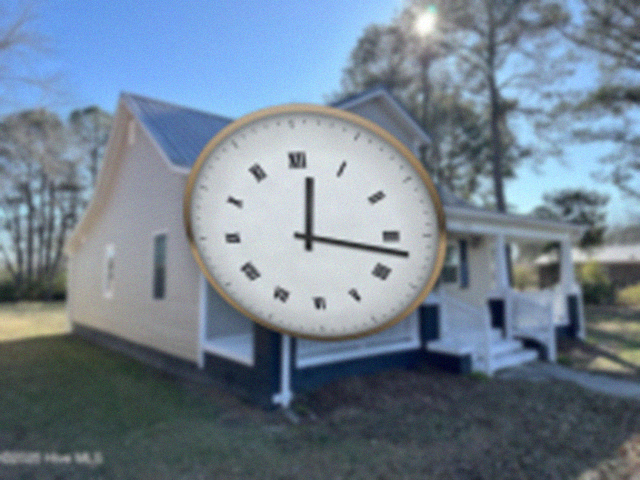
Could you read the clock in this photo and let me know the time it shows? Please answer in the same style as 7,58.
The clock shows 12,17
